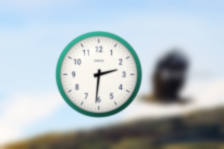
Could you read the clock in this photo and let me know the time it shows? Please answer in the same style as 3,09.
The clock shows 2,31
